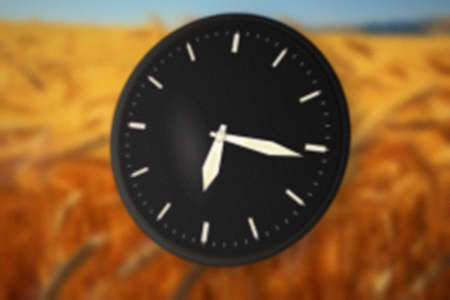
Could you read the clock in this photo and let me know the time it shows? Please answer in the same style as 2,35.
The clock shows 6,16
